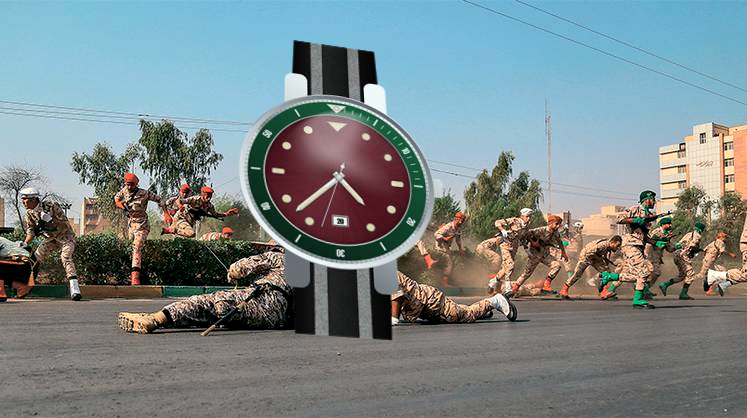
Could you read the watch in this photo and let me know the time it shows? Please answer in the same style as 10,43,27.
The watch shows 4,37,33
